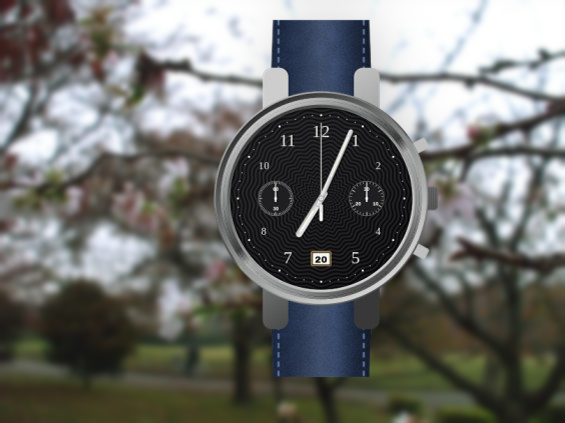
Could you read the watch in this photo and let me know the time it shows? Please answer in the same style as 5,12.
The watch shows 7,04
